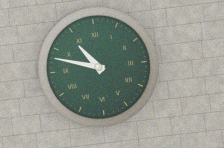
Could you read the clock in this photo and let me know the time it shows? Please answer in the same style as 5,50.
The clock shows 10,48
